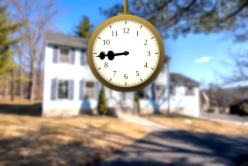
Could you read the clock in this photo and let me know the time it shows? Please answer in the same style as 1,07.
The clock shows 8,44
